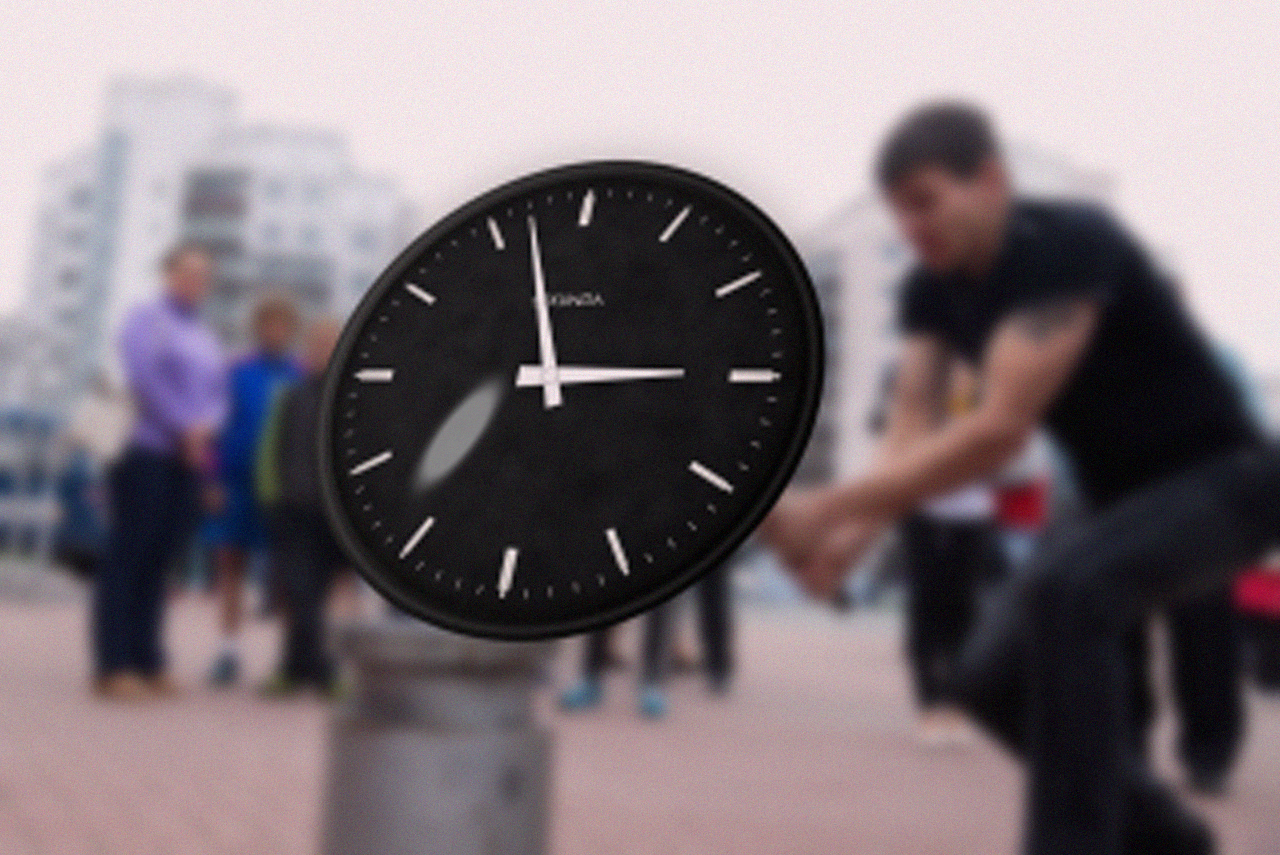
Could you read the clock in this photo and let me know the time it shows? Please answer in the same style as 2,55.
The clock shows 2,57
